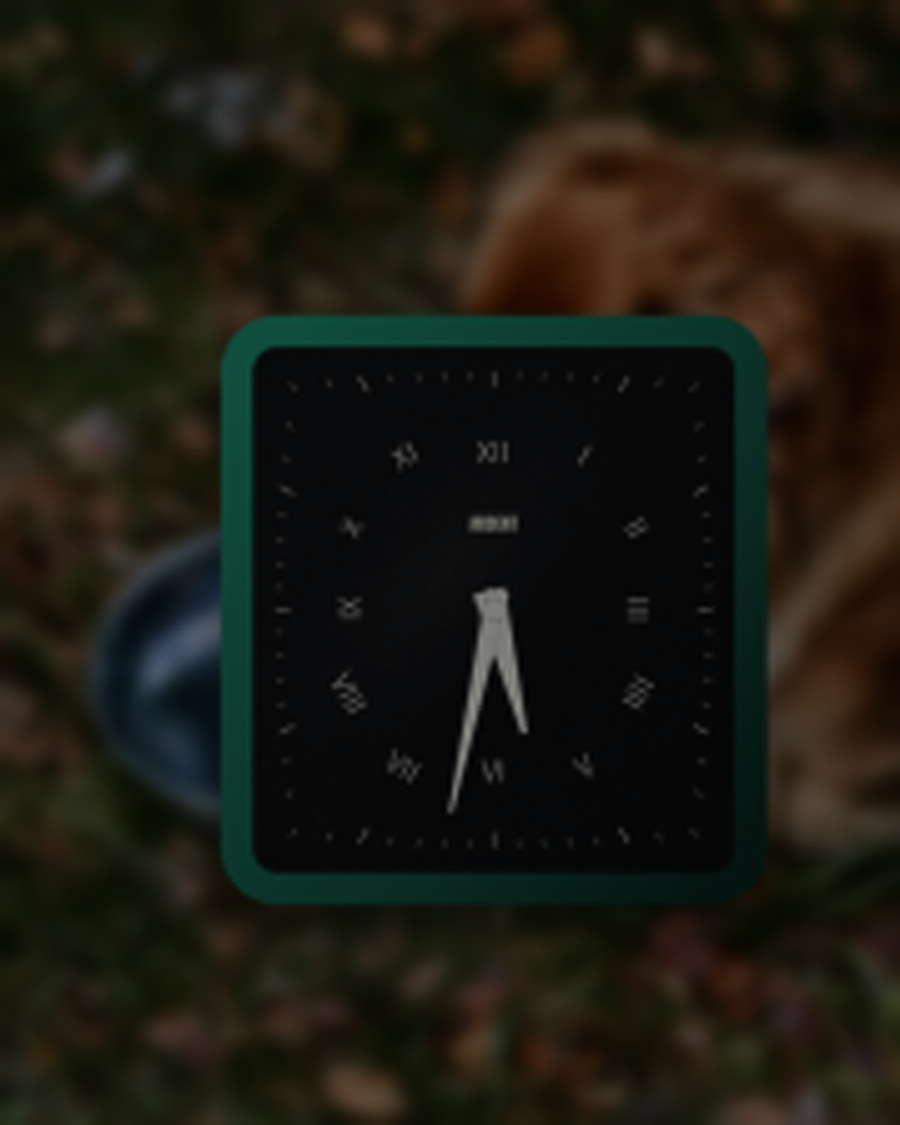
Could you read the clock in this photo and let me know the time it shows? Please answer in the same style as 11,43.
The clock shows 5,32
